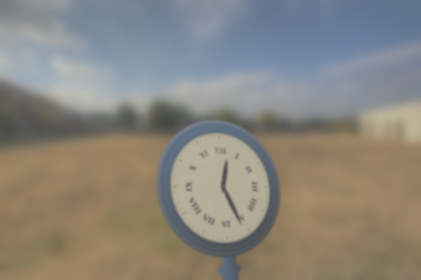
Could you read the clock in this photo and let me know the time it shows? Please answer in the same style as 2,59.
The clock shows 12,26
